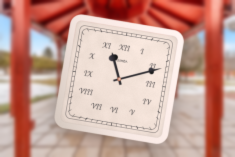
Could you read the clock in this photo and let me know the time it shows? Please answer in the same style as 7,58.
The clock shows 11,11
